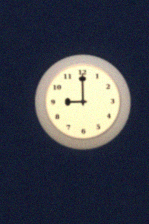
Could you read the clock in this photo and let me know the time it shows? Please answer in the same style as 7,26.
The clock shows 9,00
